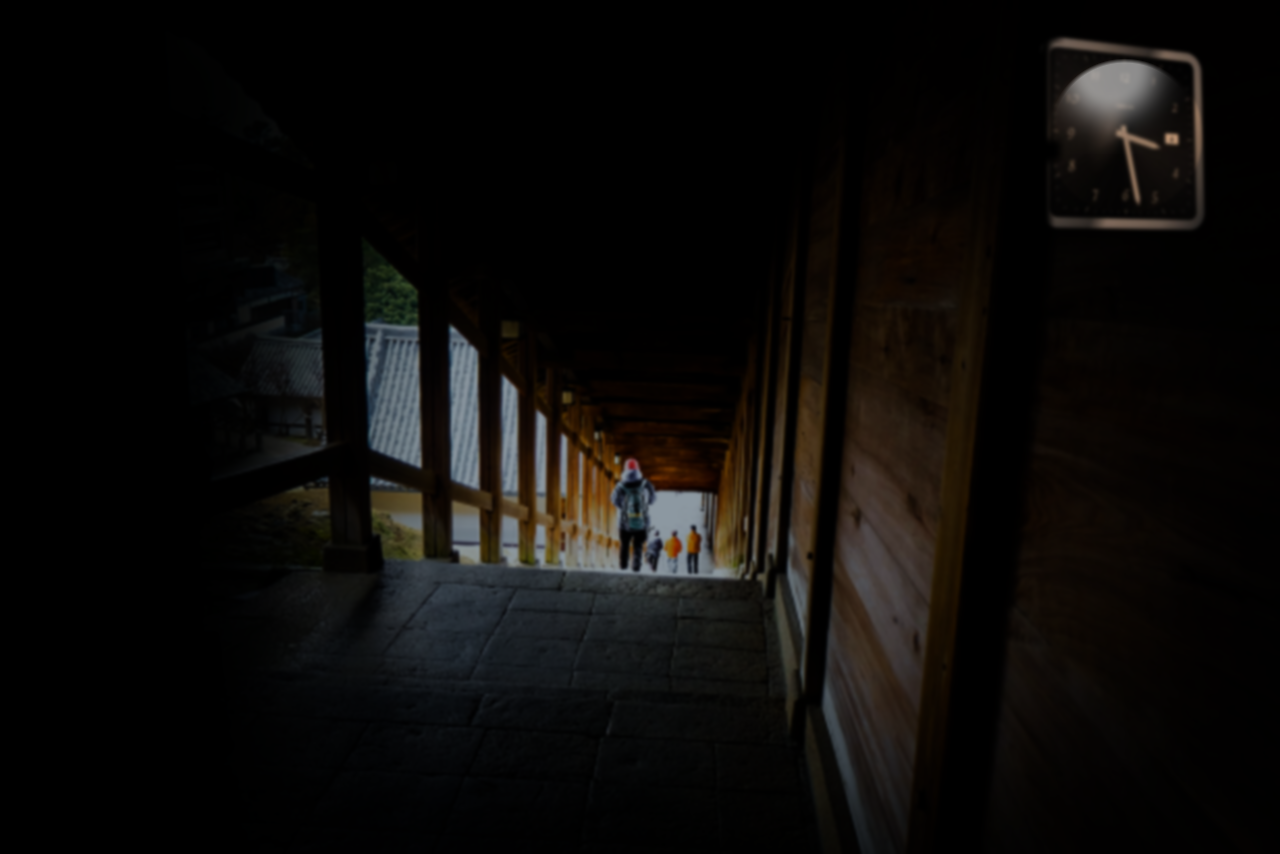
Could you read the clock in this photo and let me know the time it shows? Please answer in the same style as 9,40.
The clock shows 3,28
